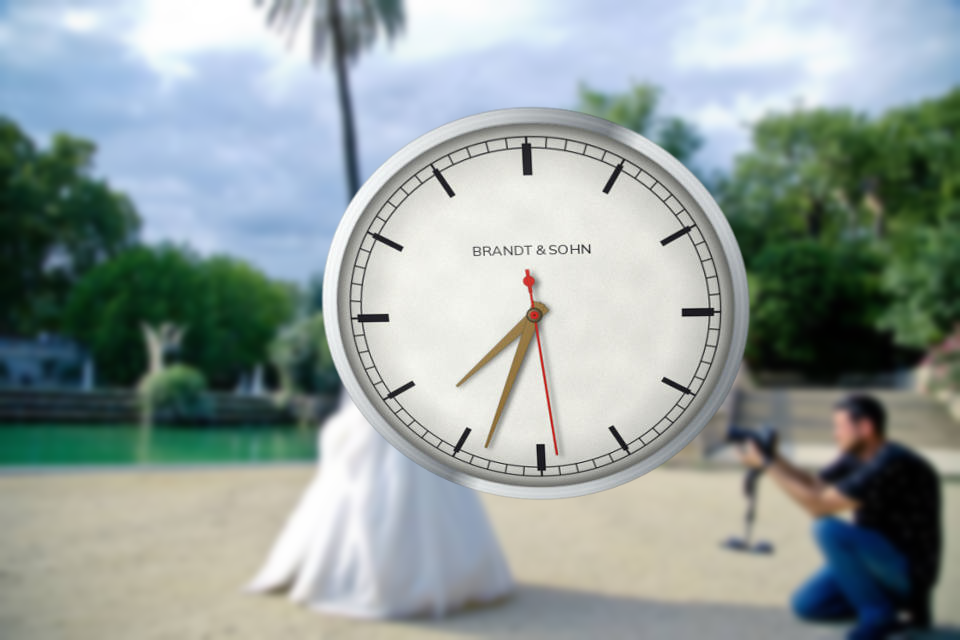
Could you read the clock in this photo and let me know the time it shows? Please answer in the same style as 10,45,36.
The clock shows 7,33,29
